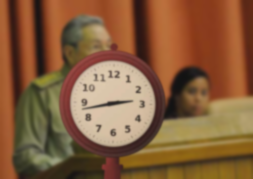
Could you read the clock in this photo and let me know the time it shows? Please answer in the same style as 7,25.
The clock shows 2,43
